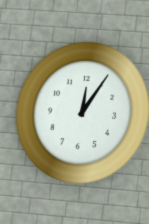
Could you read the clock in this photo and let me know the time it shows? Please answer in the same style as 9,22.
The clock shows 12,05
